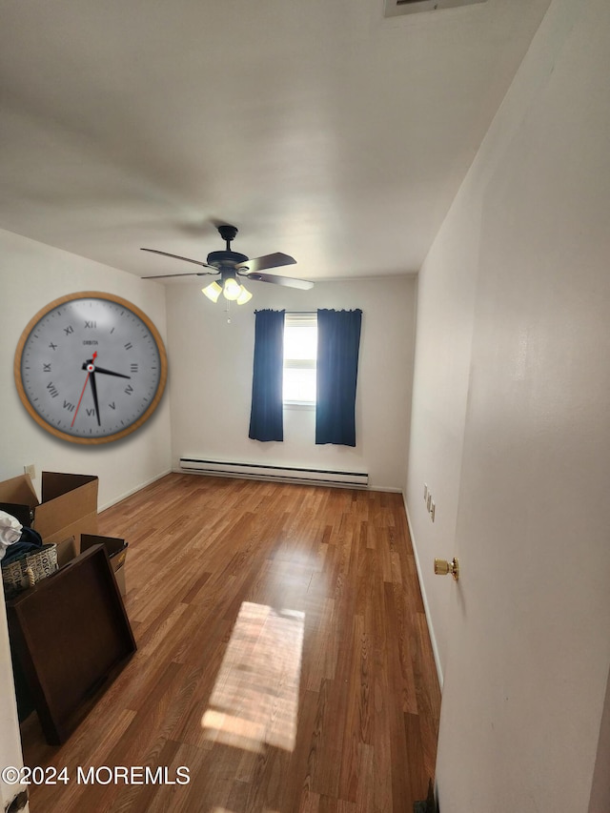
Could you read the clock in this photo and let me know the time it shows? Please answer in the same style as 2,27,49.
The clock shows 3,28,33
